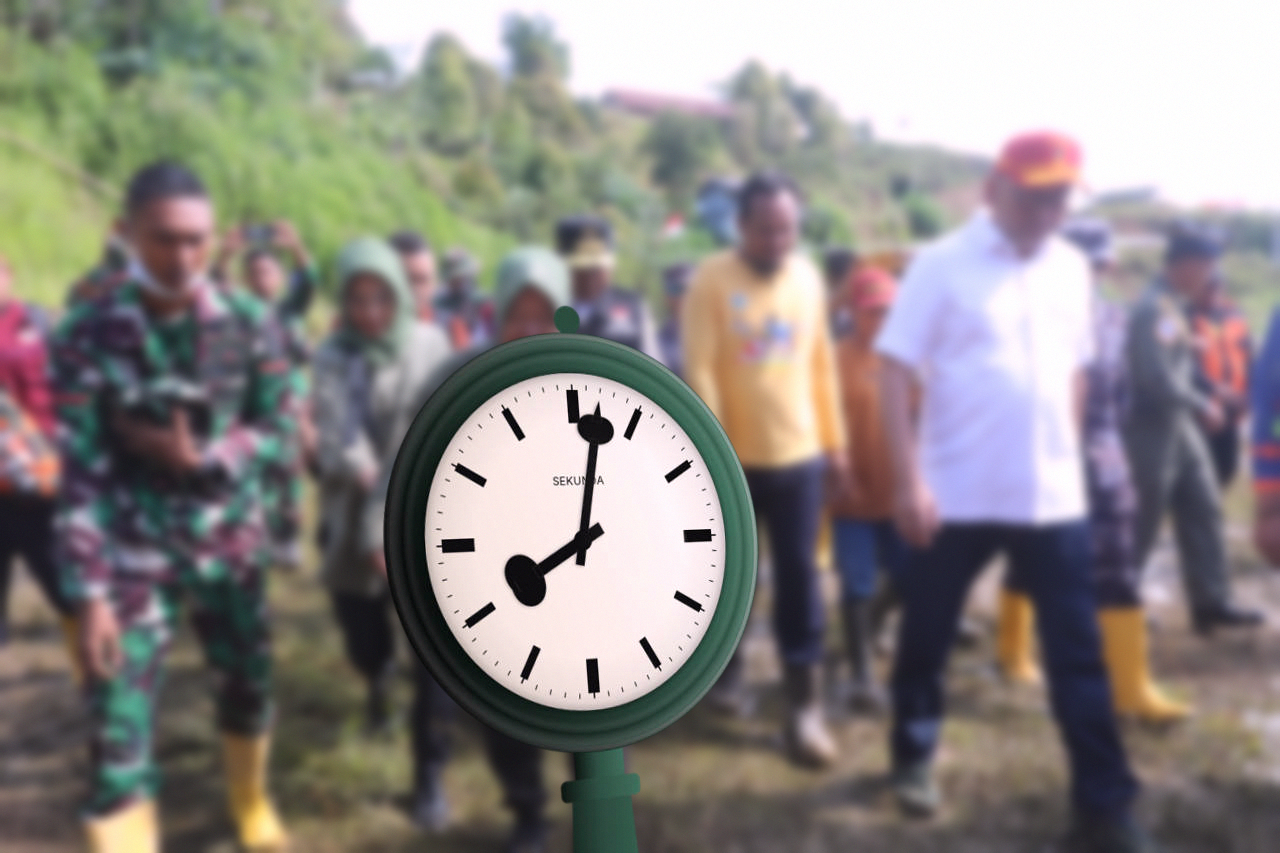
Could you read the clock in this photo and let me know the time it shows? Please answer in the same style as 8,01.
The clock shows 8,02
